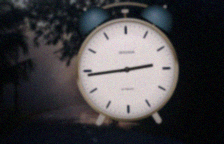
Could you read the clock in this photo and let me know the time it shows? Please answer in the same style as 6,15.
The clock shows 2,44
